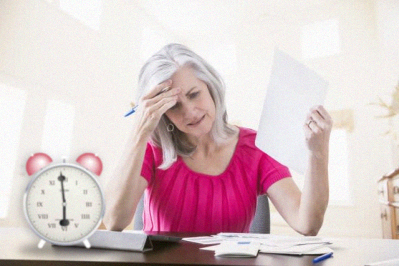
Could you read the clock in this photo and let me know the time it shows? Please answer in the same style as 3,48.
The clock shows 5,59
